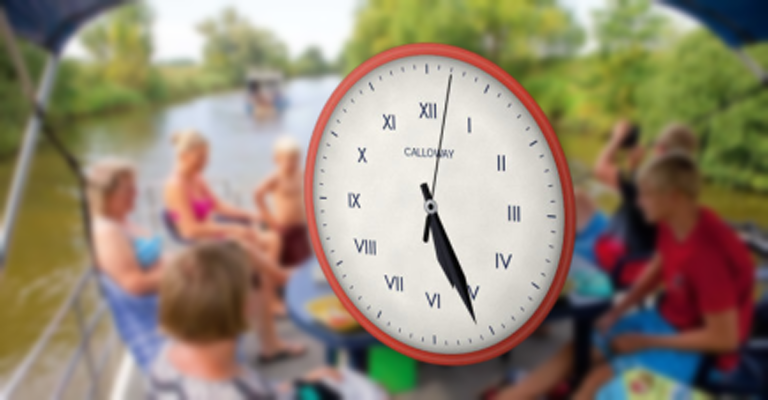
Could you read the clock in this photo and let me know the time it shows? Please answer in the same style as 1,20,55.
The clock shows 5,26,02
